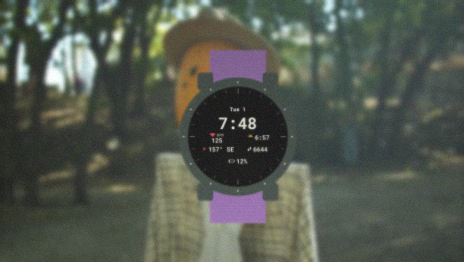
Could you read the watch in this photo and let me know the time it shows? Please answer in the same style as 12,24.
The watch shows 7,48
